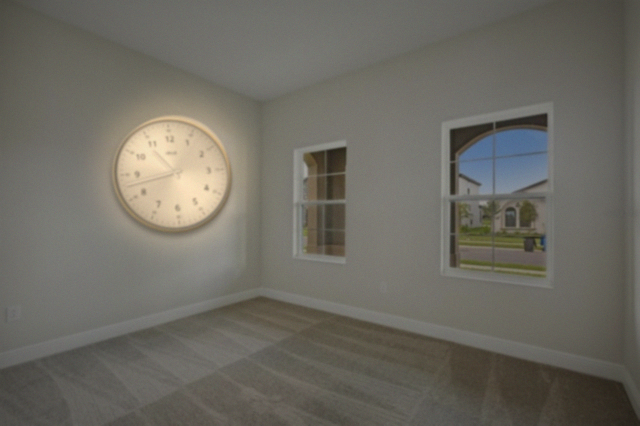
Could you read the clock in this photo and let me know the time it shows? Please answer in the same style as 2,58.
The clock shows 10,43
